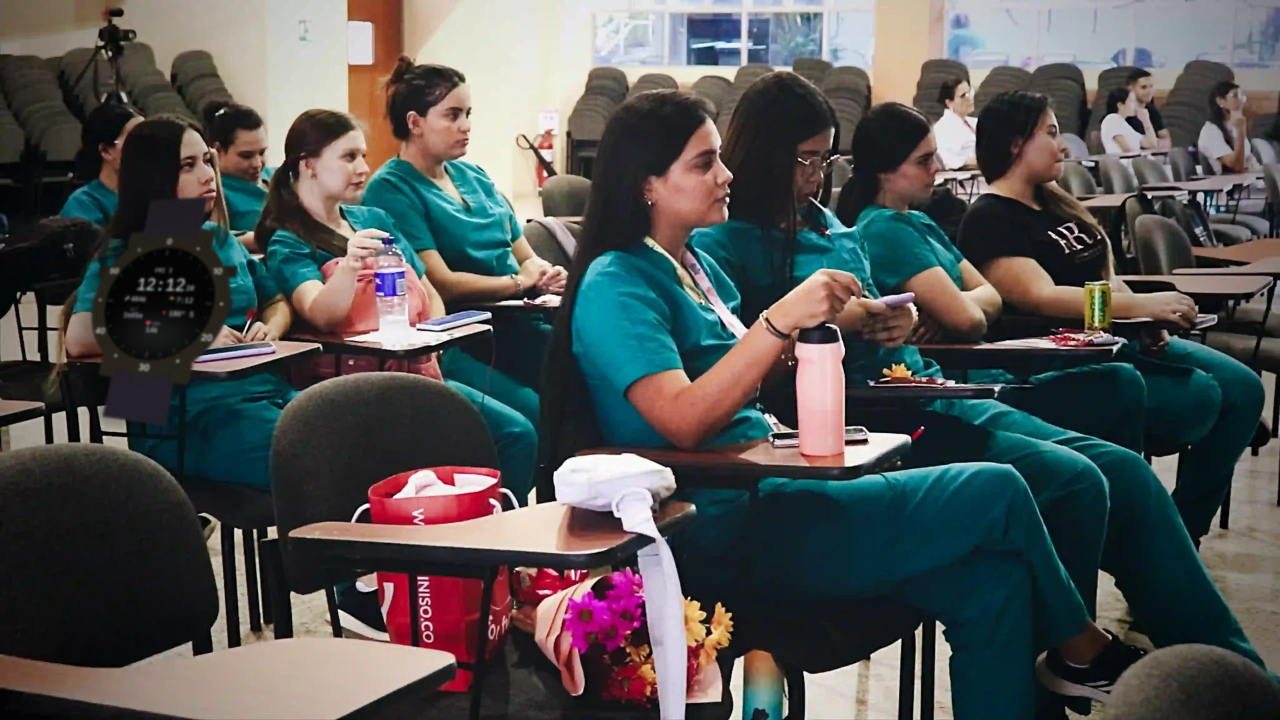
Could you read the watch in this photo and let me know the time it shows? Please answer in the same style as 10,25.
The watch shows 12,12
